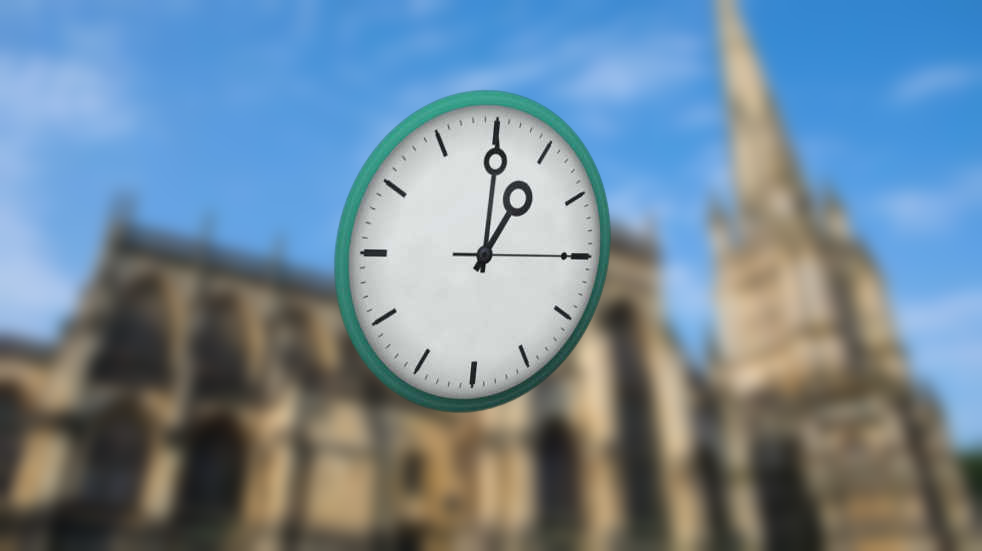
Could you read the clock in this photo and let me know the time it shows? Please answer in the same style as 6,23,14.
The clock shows 1,00,15
